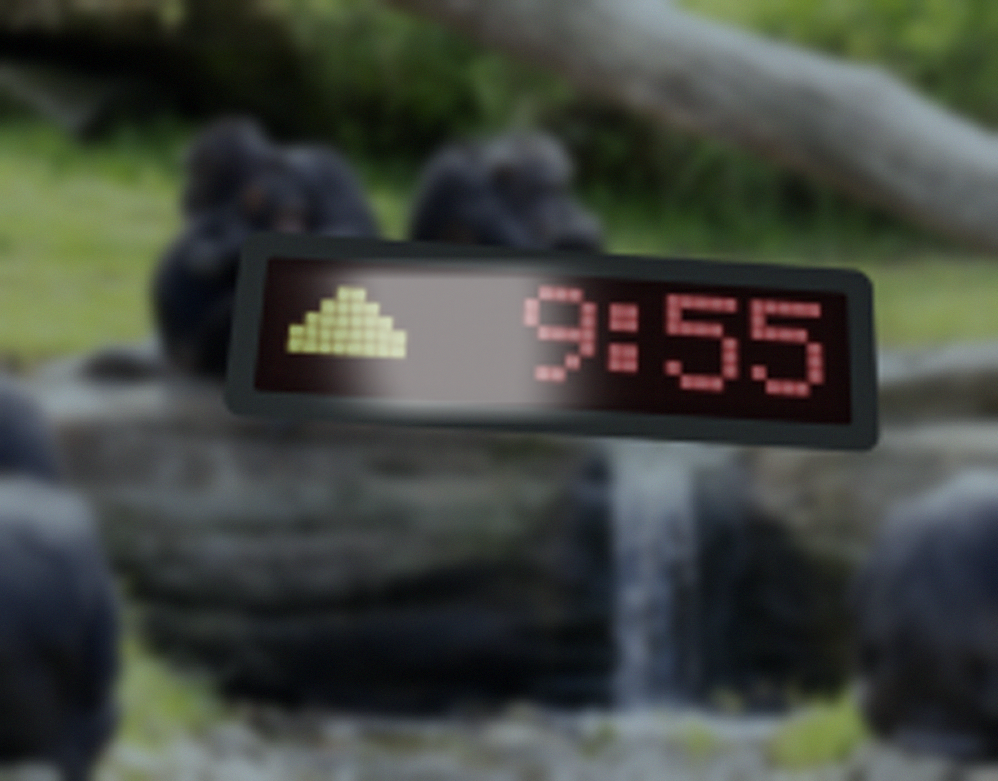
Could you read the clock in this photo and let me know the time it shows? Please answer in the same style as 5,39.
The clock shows 9,55
